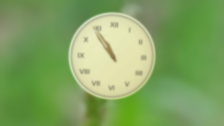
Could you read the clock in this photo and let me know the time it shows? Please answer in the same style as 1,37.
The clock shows 10,54
